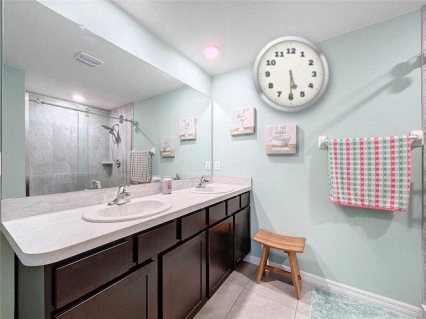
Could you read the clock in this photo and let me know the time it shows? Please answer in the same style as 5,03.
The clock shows 5,30
